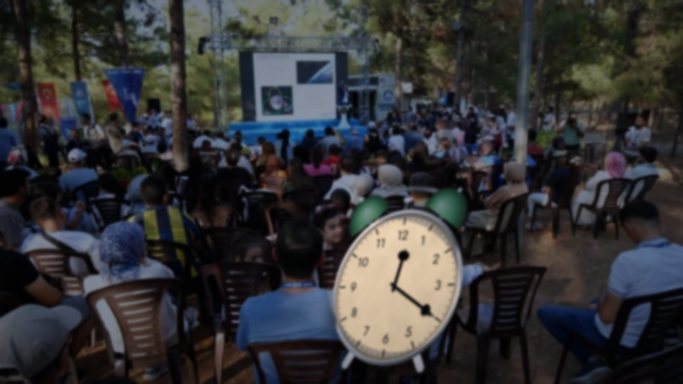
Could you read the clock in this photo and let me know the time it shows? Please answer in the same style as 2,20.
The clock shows 12,20
